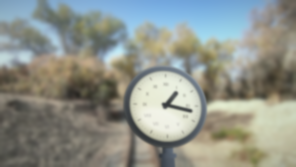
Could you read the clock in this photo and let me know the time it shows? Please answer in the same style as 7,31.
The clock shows 1,17
